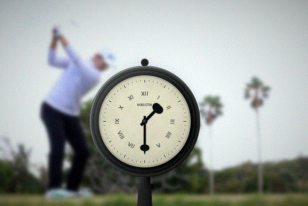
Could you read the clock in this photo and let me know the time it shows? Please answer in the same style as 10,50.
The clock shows 1,30
